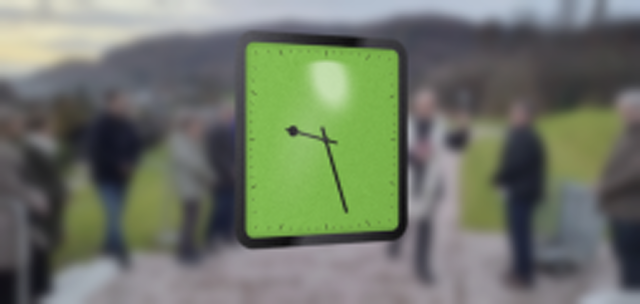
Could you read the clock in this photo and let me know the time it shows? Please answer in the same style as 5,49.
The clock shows 9,27
